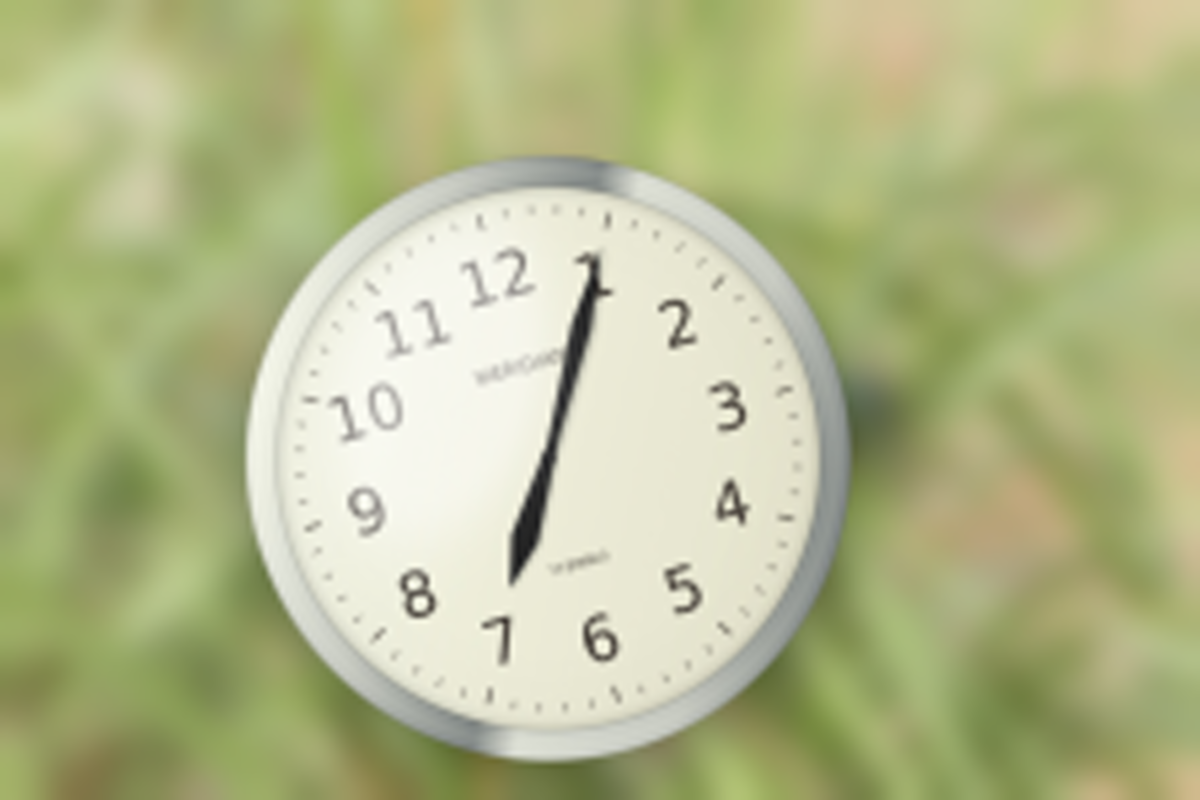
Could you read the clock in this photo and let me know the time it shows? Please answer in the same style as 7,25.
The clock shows 7,05
